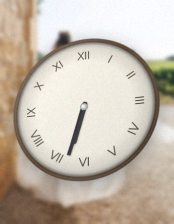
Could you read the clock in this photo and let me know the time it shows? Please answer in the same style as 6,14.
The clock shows 6,33
